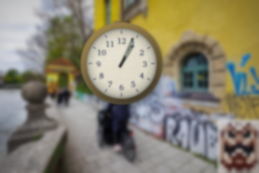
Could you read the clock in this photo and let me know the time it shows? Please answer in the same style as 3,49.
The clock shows 1,04
